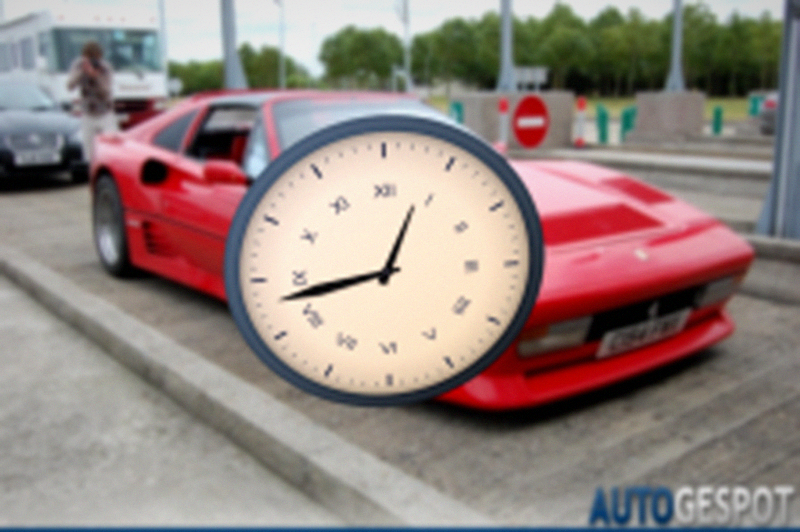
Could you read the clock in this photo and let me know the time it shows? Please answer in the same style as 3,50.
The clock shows 12,43
